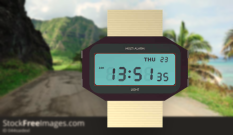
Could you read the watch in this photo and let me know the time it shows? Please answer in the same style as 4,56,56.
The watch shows 13,51,35
